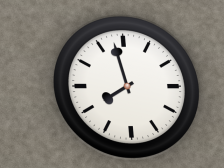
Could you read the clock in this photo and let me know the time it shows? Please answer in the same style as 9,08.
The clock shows 7,58
